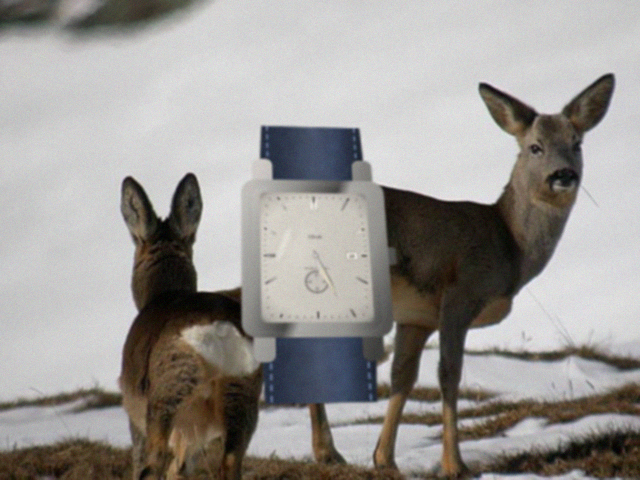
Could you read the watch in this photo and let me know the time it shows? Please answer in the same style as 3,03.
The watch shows 5,26
